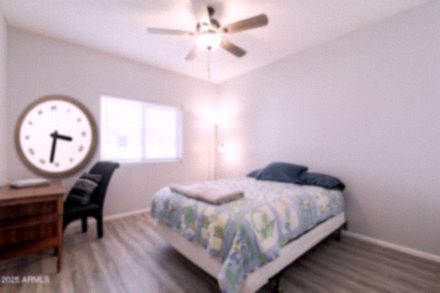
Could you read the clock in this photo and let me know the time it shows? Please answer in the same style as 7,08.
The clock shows 3,32
